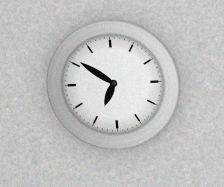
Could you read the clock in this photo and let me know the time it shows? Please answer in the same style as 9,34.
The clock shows 6,51
